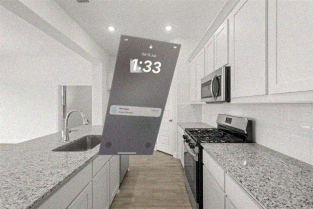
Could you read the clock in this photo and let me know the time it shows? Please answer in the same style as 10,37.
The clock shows 1,33
